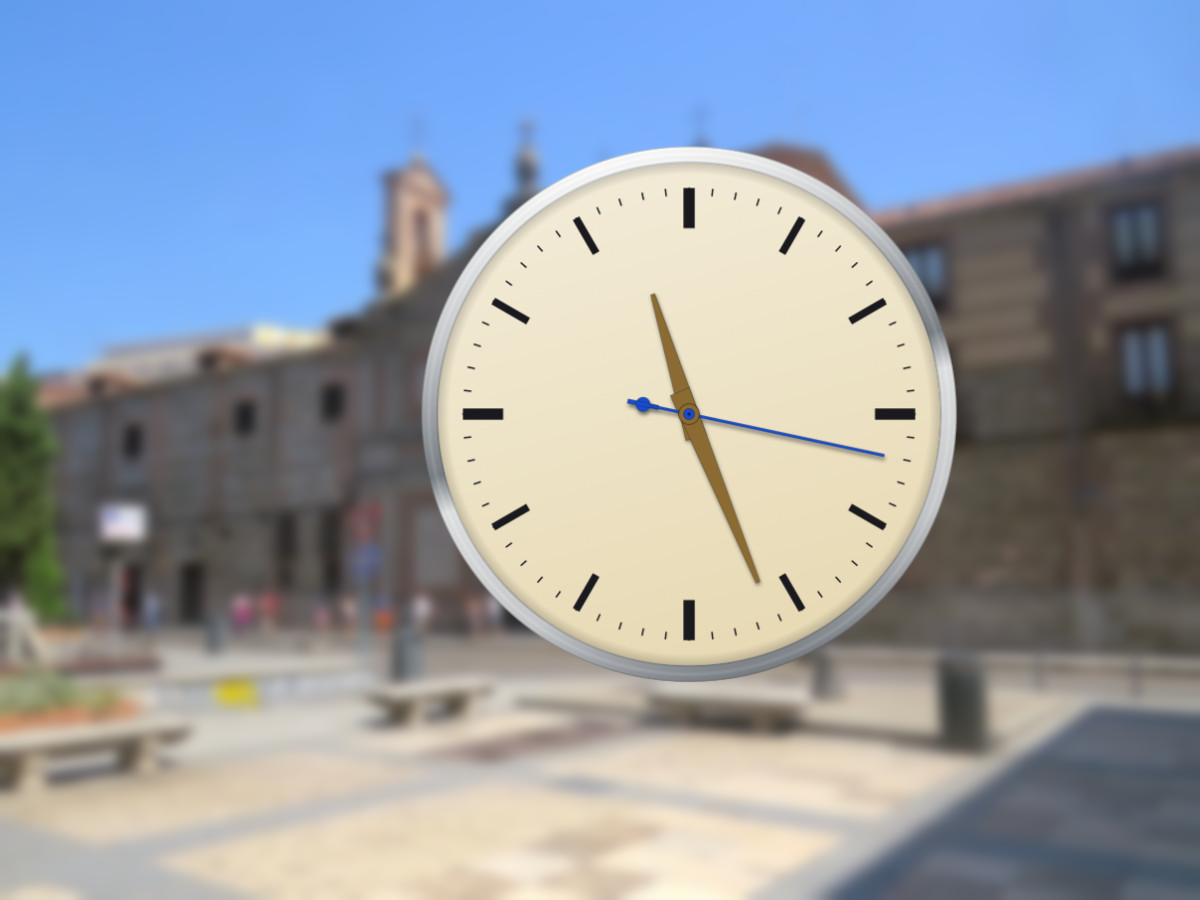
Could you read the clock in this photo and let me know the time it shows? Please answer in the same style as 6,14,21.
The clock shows 11,26,17
